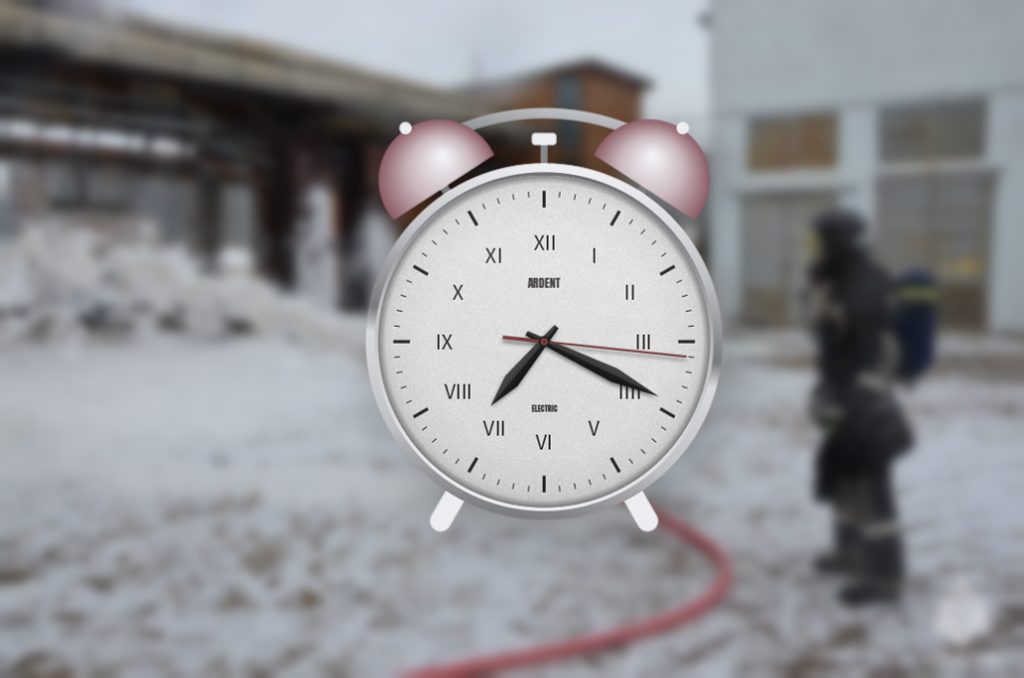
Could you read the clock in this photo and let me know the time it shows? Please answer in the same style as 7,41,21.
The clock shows 7,19,16
